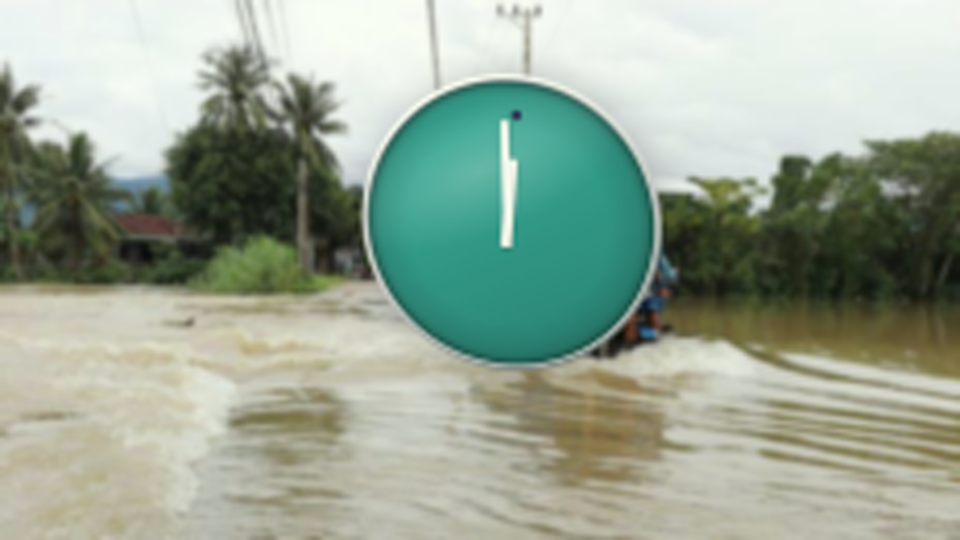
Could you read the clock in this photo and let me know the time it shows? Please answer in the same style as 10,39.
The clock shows 11,59
